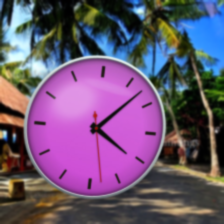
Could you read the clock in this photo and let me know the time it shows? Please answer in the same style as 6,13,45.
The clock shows 4,07,28
